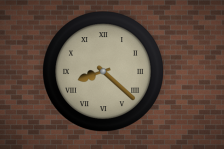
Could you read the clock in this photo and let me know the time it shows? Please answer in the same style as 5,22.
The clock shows 8,22
